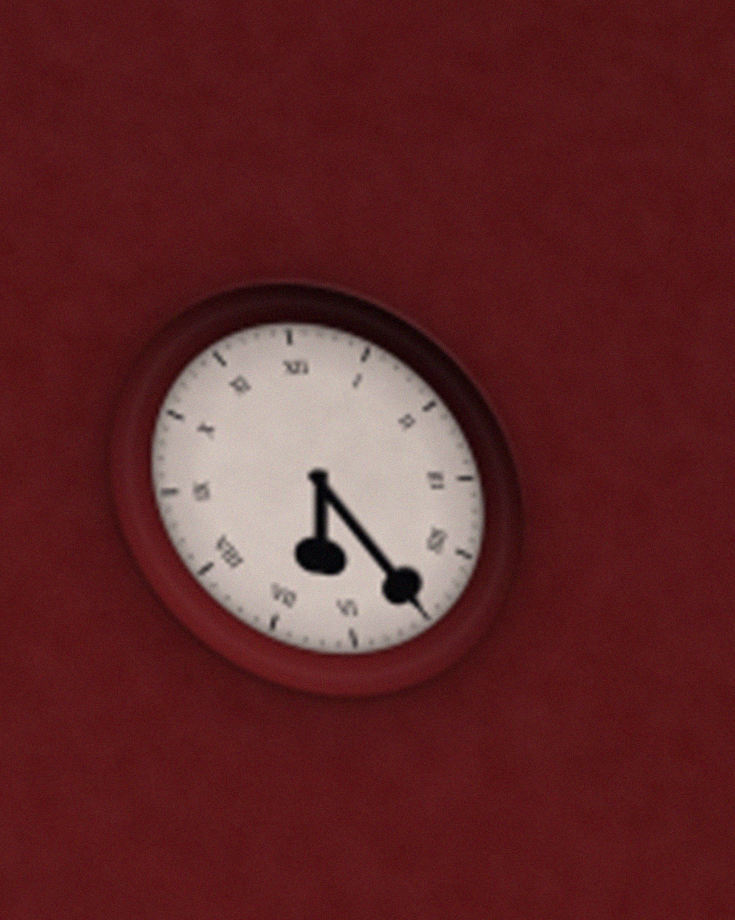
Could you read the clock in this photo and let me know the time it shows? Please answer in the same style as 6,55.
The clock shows 6,25
